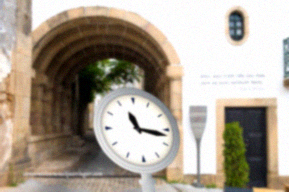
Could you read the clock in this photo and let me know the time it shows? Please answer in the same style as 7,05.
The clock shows 11,17
